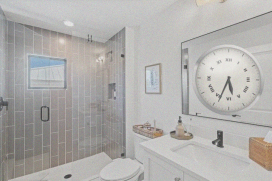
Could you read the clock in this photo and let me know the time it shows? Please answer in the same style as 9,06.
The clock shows 5,34
